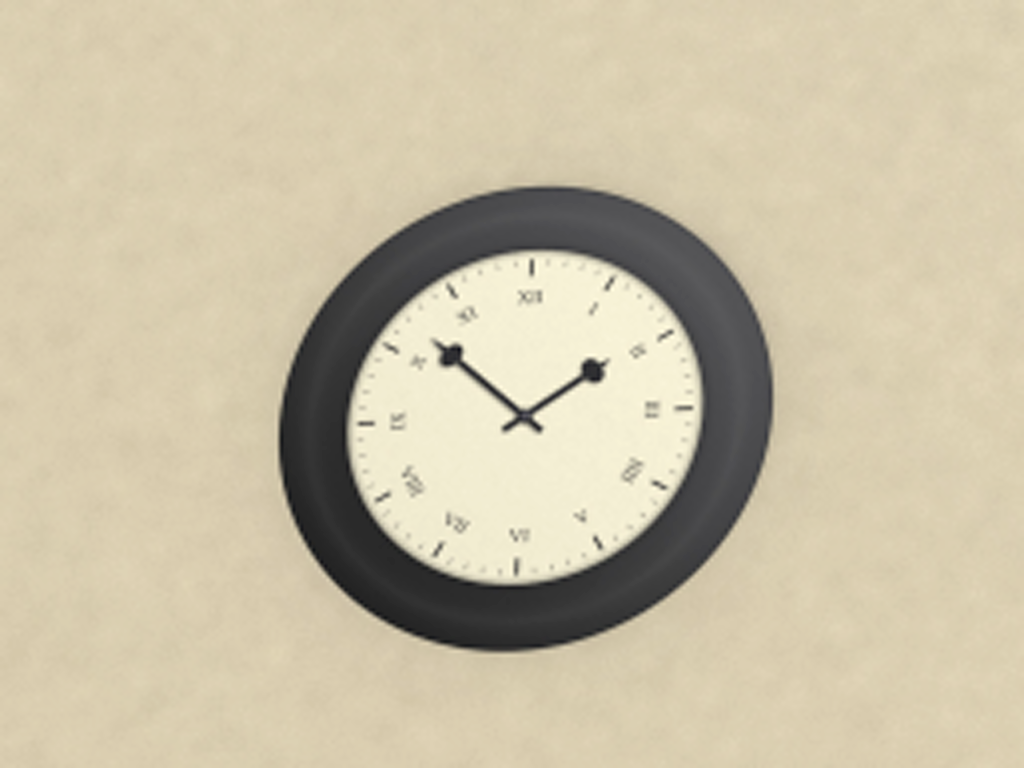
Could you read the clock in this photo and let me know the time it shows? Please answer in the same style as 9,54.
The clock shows 1,52
